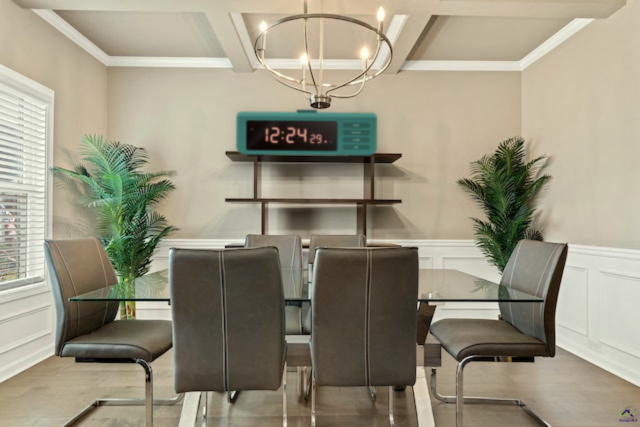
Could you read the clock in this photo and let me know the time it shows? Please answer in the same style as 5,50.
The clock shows 12,24
